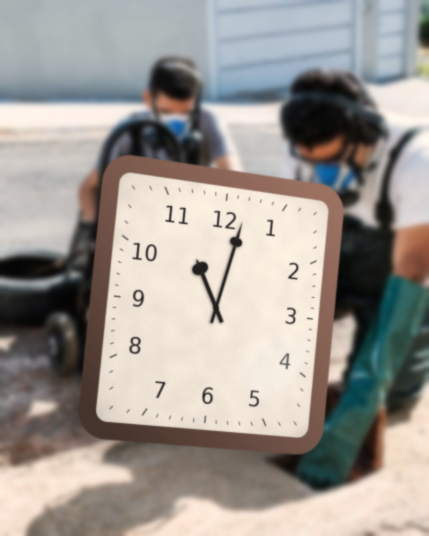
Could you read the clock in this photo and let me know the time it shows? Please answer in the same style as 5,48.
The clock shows 11,02
